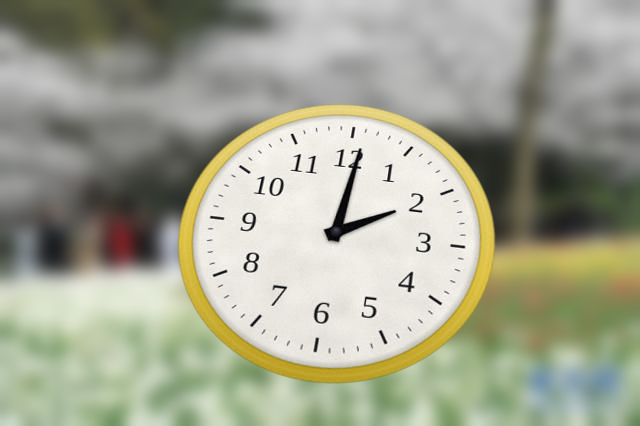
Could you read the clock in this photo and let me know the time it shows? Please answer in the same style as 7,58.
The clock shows 2,01
